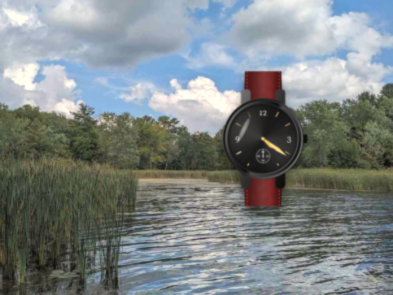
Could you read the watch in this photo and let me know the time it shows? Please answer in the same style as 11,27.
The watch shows 4,21
